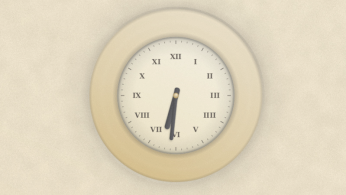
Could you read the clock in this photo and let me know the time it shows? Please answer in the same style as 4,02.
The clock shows 6,31
